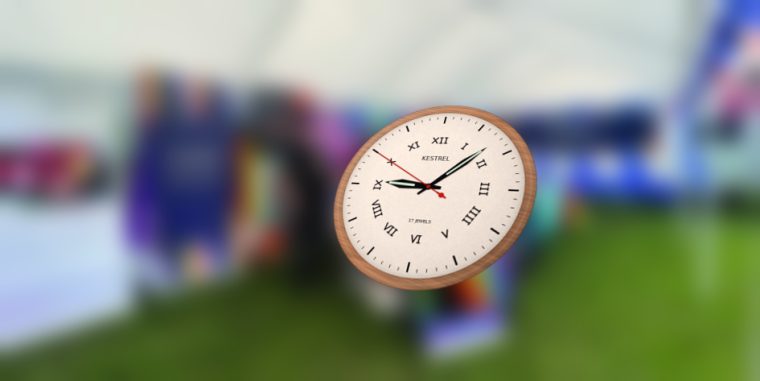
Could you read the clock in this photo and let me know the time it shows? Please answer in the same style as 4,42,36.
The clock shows 9,07,50
